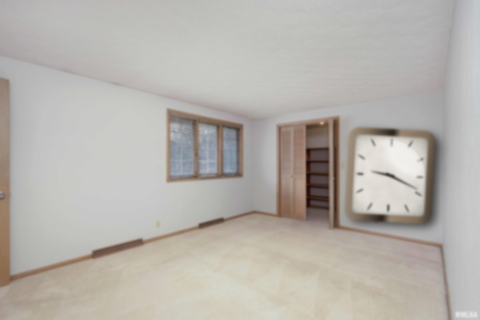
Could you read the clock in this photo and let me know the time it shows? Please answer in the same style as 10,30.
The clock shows 9,19
